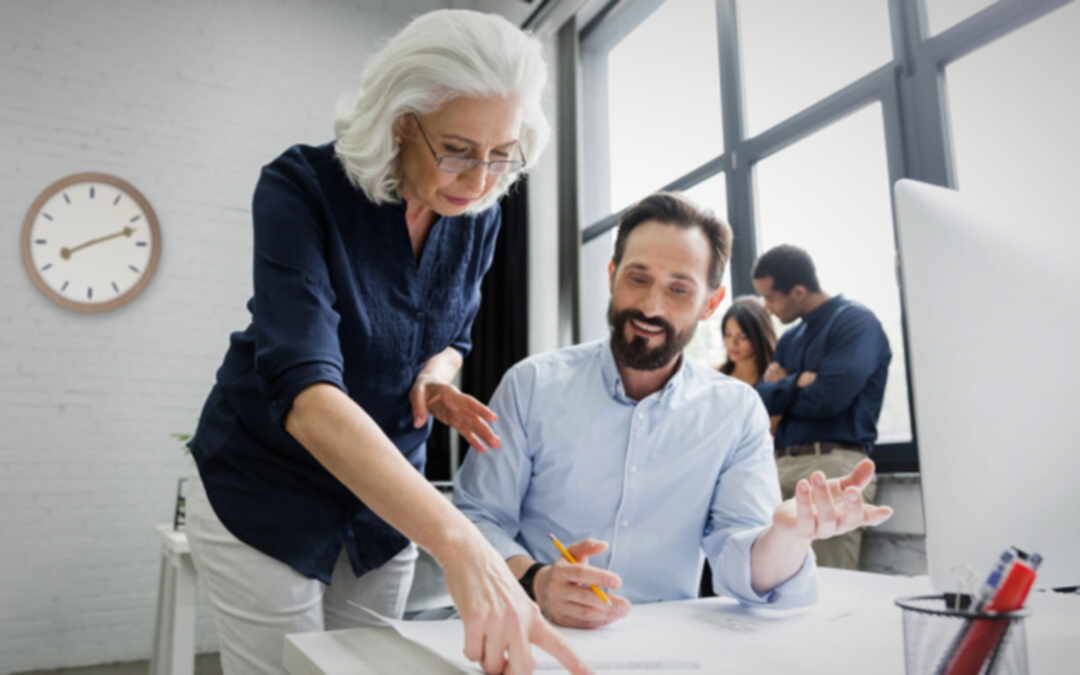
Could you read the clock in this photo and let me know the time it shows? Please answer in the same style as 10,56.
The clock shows 8,12
